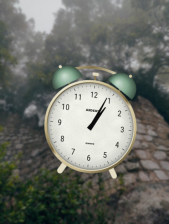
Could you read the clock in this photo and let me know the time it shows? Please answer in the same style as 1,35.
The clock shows 1,04
